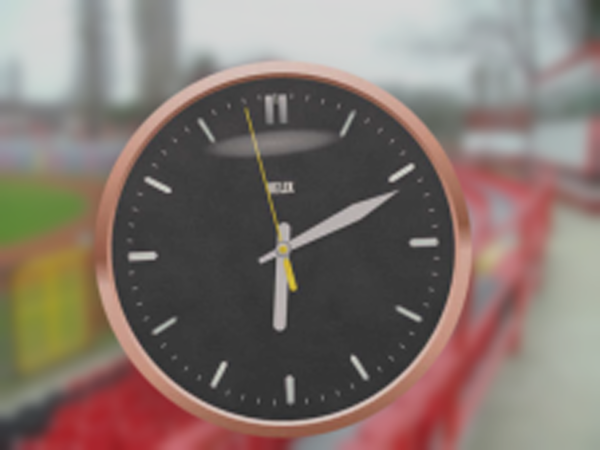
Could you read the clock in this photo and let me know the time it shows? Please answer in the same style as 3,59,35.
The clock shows 6,10,58
